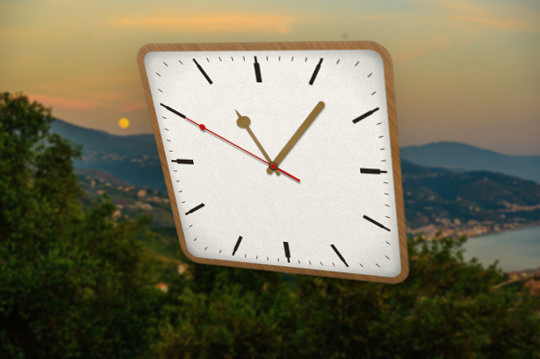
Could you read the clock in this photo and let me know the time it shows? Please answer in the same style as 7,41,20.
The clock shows 11,06,50
